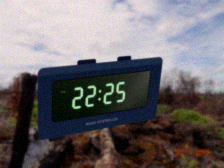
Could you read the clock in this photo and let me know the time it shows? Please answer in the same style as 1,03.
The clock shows 22,25
